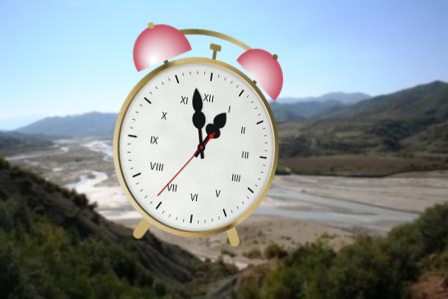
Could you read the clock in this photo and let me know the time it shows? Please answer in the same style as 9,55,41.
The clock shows 12,57,36
